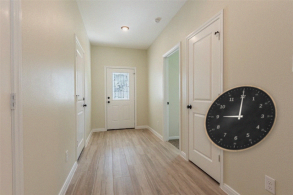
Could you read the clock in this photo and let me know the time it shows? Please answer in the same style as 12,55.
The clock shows 9,00
